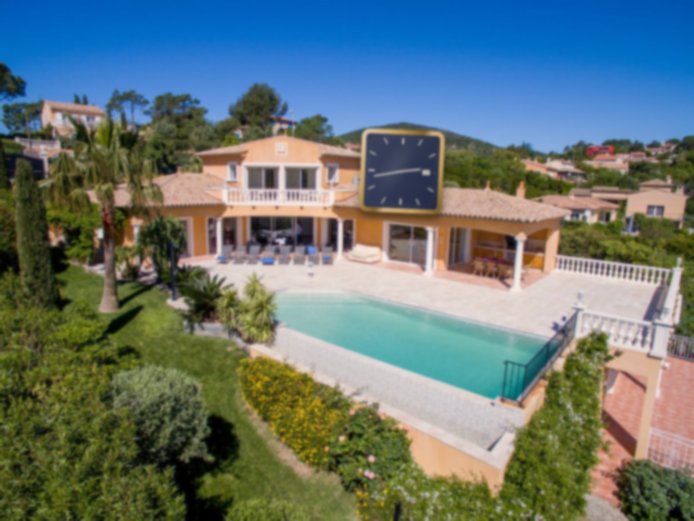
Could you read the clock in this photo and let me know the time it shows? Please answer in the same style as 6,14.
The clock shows 2,43
